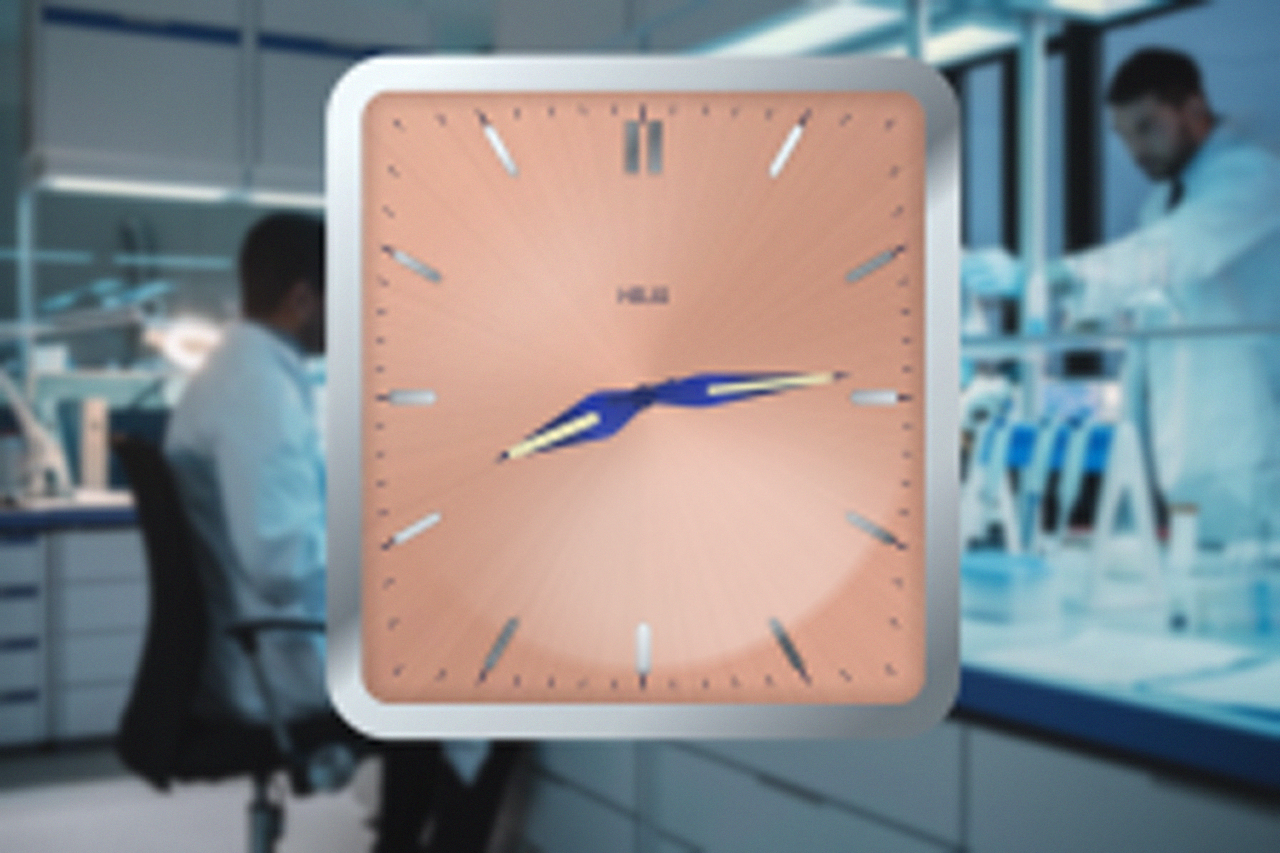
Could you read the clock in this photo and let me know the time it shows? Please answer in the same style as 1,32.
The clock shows 8,14
